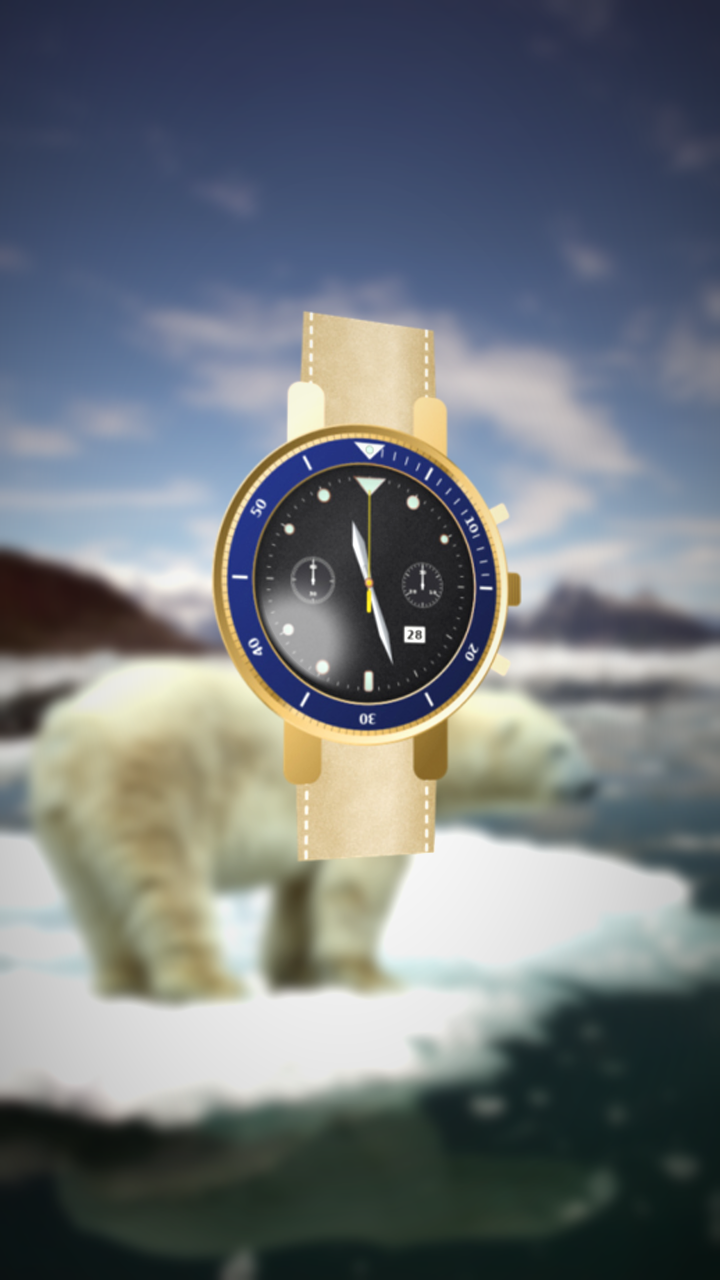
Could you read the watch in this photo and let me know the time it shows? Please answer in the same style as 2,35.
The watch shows 11,27
